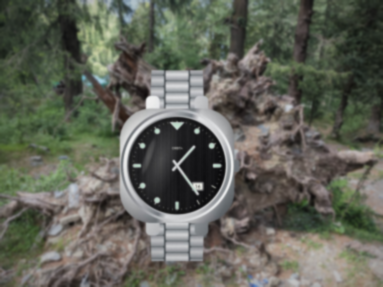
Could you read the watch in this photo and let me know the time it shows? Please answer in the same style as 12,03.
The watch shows 1,24
